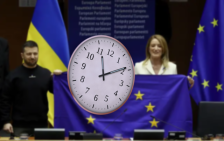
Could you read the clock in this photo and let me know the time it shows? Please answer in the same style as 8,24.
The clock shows 11,09
